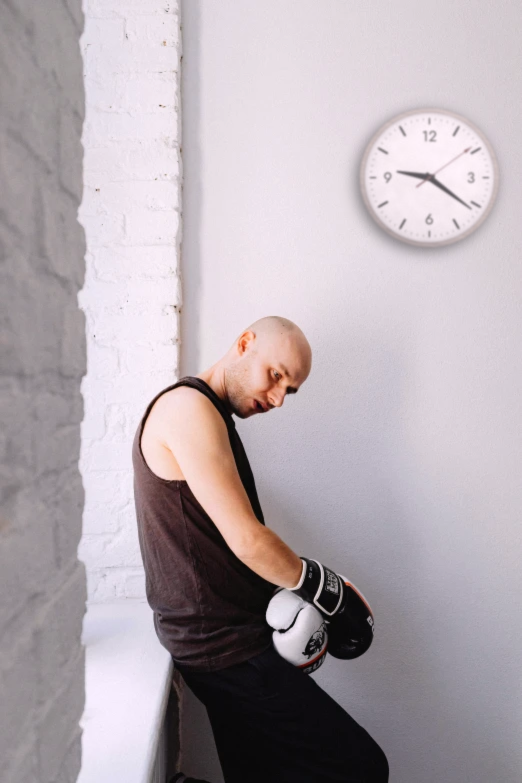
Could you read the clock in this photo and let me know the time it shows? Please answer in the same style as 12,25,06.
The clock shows 9,21,09
